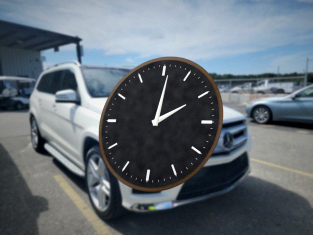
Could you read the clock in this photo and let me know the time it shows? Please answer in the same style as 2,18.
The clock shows 2,01
